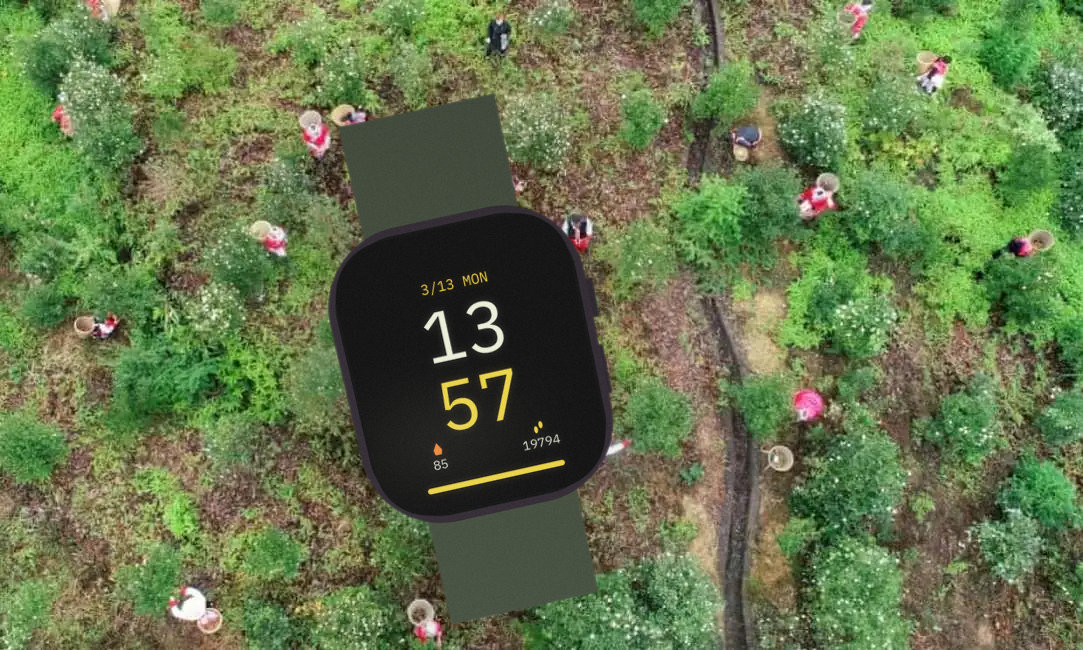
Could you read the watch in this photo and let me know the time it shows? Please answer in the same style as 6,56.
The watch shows 13,57
